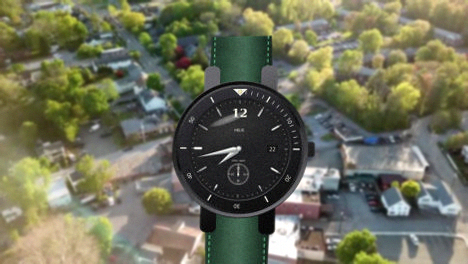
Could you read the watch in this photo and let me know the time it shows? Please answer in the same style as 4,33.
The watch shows 7,43
